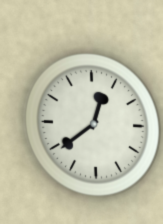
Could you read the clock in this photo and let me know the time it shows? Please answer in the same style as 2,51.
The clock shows 12,39
